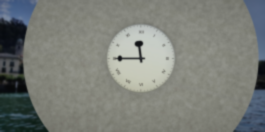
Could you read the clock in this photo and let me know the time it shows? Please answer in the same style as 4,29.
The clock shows 11,45
